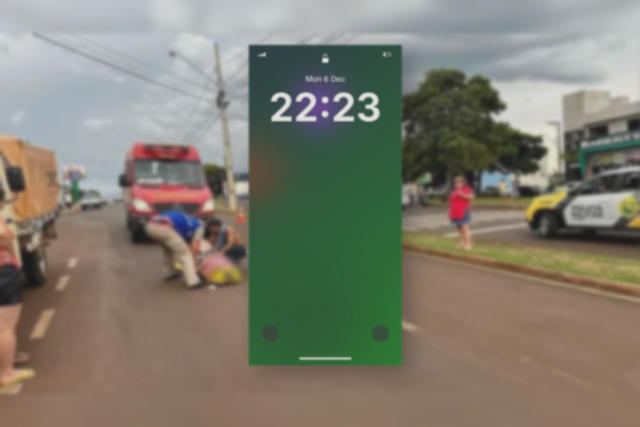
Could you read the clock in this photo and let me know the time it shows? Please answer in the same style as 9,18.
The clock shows 22,23
